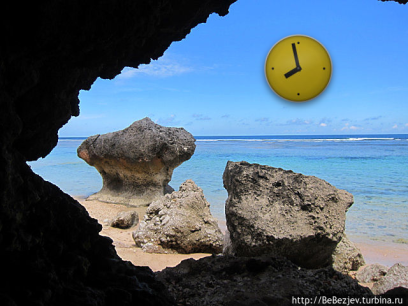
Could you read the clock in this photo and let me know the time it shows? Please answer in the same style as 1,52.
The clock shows 7,58
